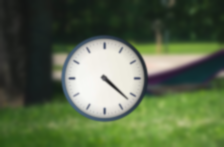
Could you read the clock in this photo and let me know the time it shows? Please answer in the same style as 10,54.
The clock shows 4,22
